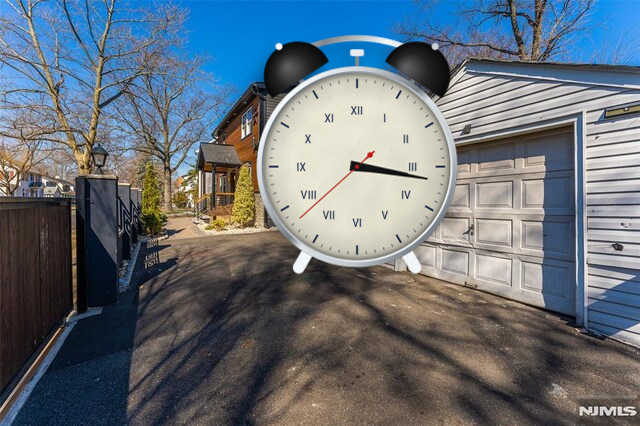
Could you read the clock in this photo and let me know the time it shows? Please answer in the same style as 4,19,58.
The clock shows 3,16,38
